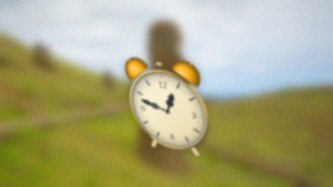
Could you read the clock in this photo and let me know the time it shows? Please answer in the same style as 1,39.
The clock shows 12,48
